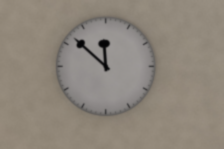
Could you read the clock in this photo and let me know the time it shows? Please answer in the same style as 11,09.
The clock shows 11,52
